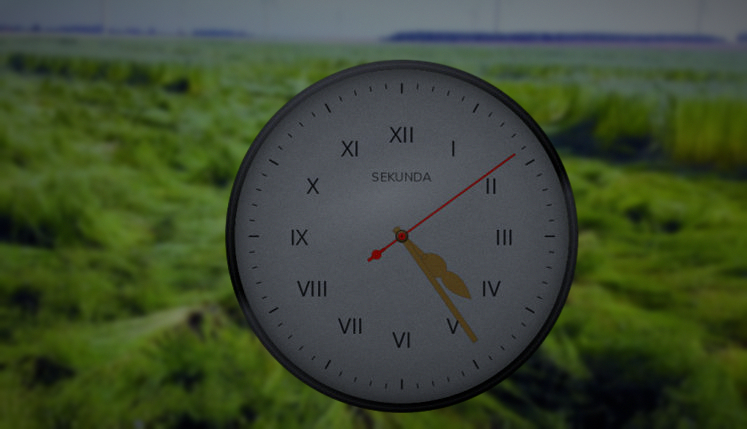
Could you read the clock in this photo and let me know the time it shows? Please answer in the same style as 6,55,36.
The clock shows 4,24,09
